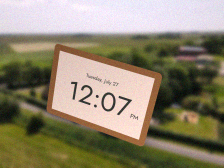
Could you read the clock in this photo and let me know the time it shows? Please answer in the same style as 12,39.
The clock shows 12,07
